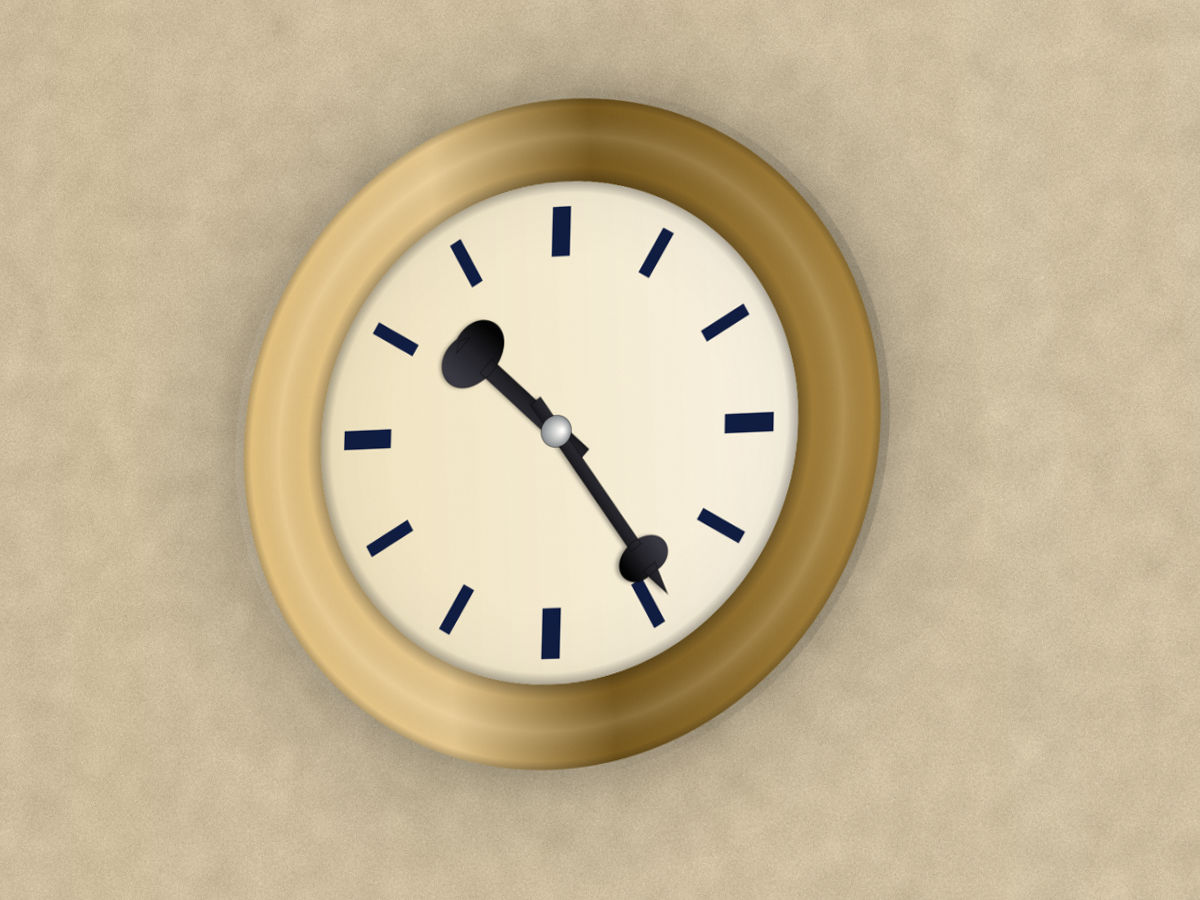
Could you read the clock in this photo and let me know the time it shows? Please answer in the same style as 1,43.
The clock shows 10,24
